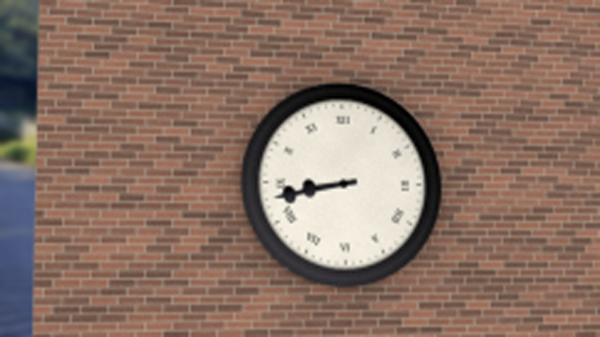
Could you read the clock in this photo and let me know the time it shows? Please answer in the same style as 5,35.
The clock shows 8,43
